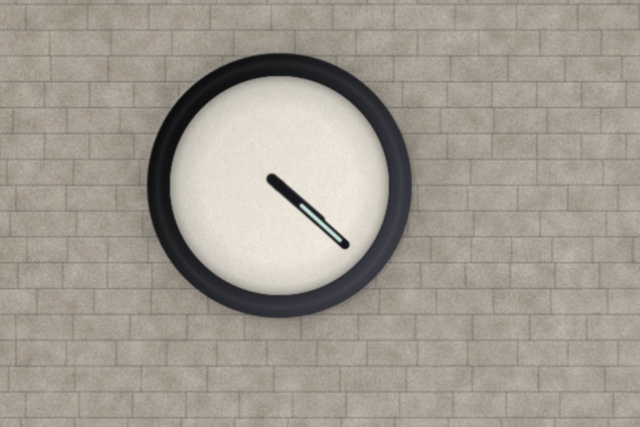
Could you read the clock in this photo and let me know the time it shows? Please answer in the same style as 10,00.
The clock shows 4,22
